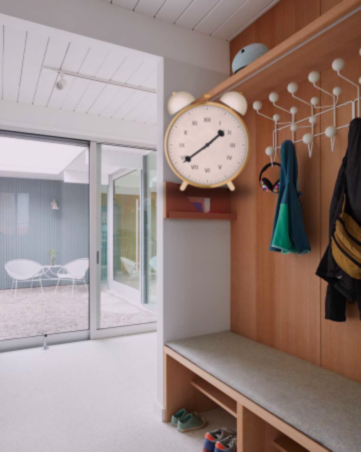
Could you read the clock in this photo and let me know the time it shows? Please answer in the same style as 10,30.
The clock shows 1,39
